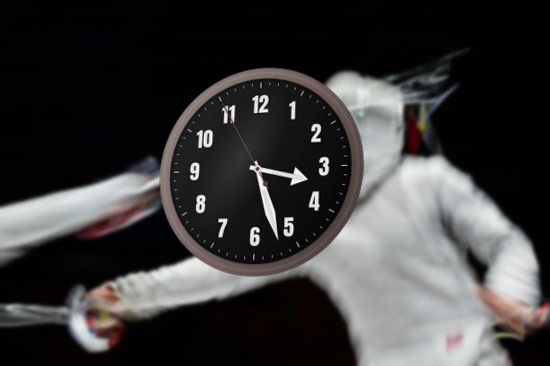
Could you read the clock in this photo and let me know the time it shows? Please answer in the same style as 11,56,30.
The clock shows 3,26,55
